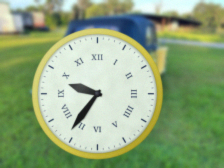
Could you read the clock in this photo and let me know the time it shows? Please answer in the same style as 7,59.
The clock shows 9,36
